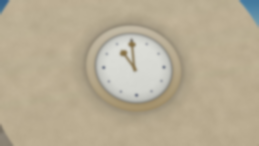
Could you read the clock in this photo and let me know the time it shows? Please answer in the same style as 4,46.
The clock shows 11,00
